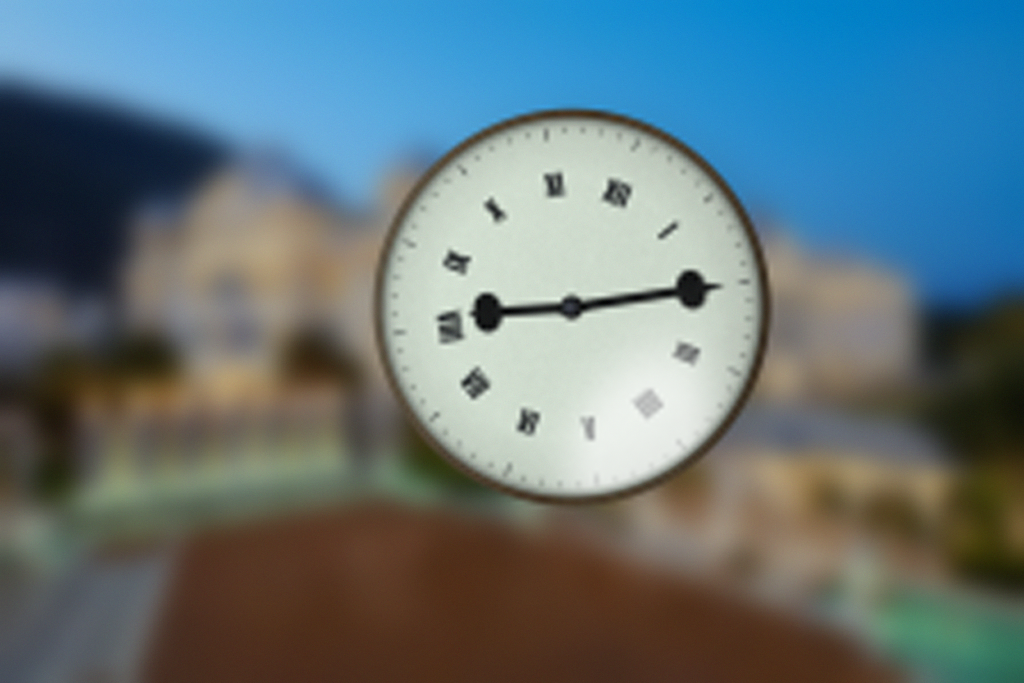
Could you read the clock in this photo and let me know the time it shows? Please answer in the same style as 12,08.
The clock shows 8,10
